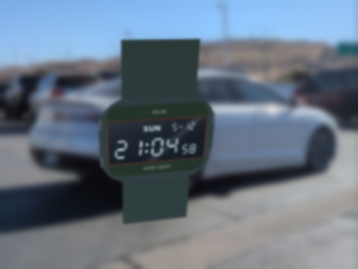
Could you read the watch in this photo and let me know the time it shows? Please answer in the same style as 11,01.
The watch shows 21,04
